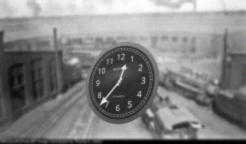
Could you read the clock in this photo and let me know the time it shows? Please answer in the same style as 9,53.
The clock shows 12,37
